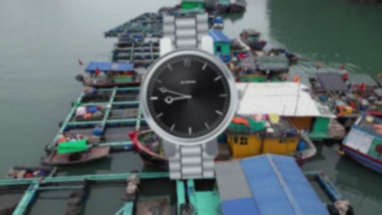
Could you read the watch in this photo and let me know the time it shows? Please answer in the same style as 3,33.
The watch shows 8,48
